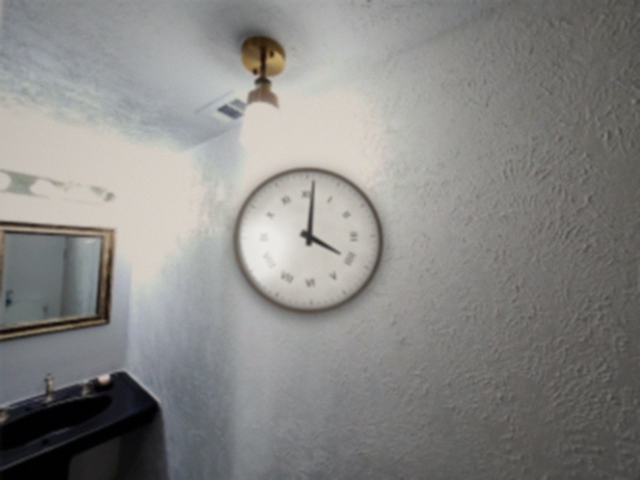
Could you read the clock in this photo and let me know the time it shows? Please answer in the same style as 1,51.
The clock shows 4,01
